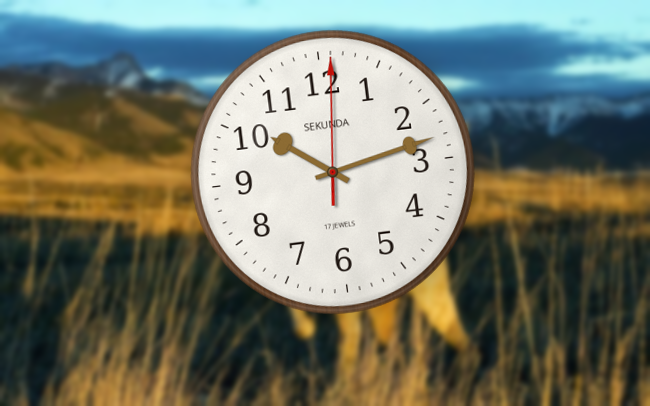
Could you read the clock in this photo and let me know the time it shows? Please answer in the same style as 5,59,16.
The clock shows 10,13,01
